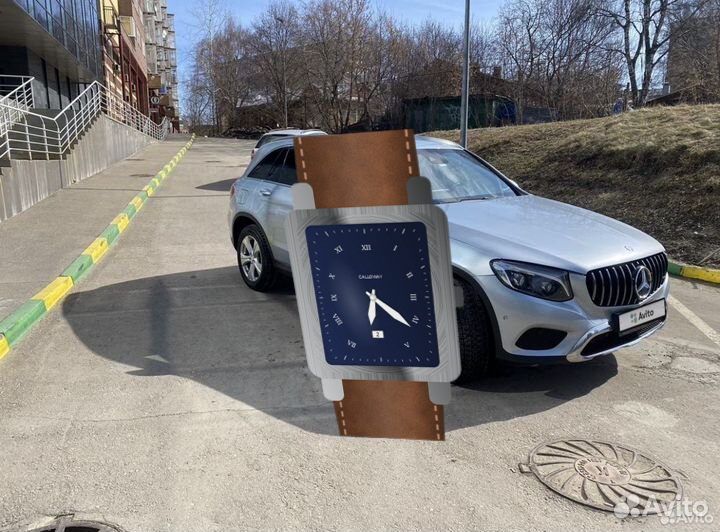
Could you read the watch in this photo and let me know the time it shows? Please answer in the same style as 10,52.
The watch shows 6,22
